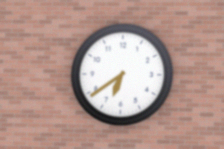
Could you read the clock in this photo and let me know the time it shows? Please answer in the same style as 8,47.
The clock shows 6,39
